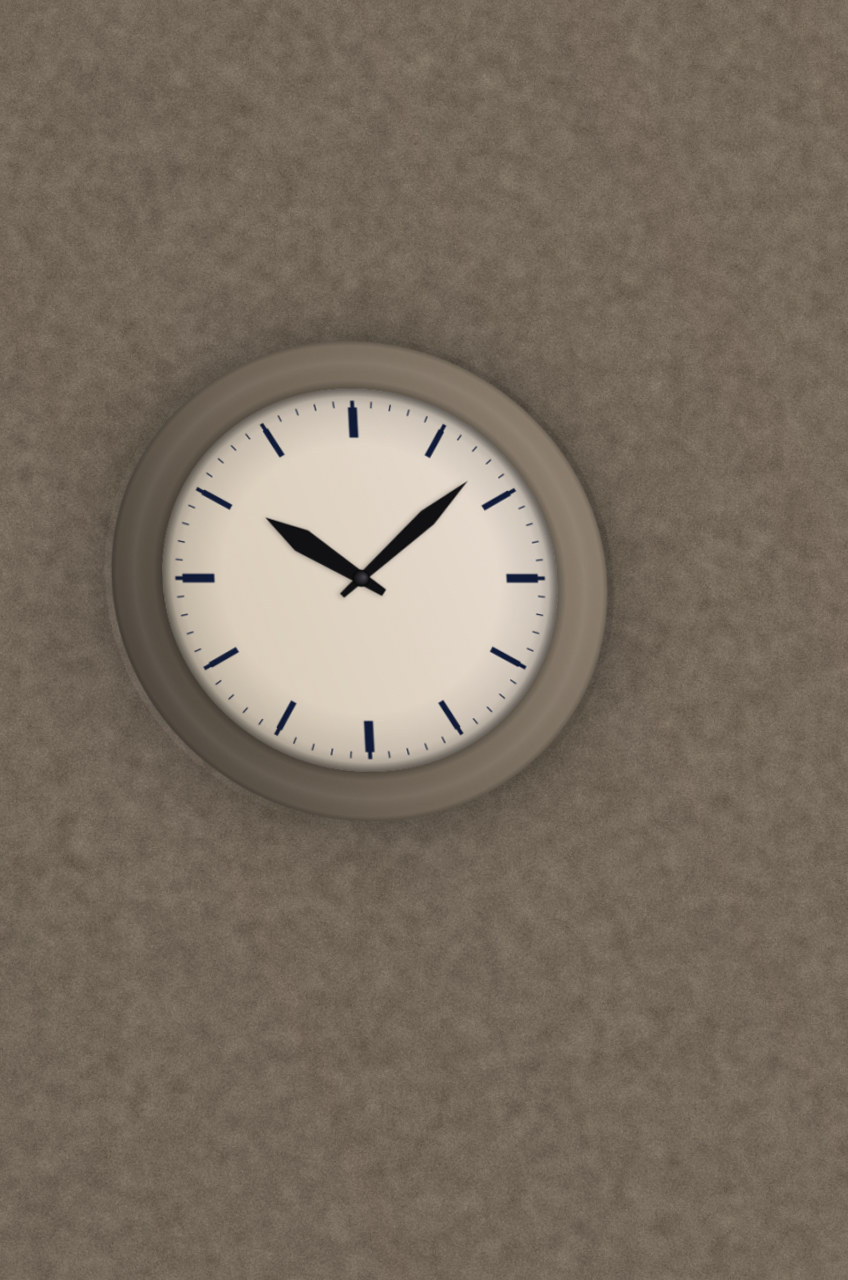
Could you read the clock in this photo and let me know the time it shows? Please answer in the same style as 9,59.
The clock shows 10,08
